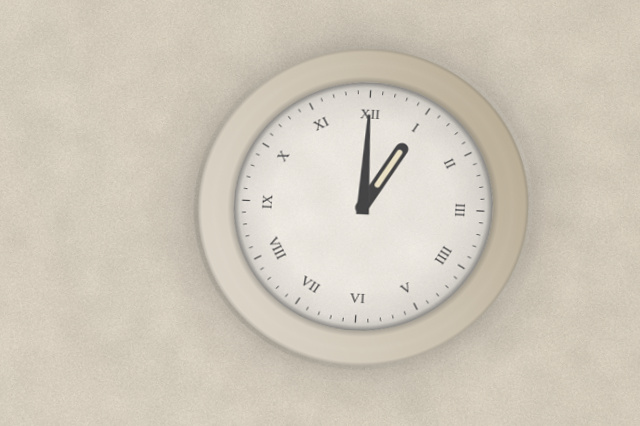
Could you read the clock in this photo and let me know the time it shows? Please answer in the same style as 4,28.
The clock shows 1,00
